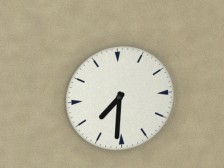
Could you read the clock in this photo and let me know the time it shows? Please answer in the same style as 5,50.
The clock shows 7,31
